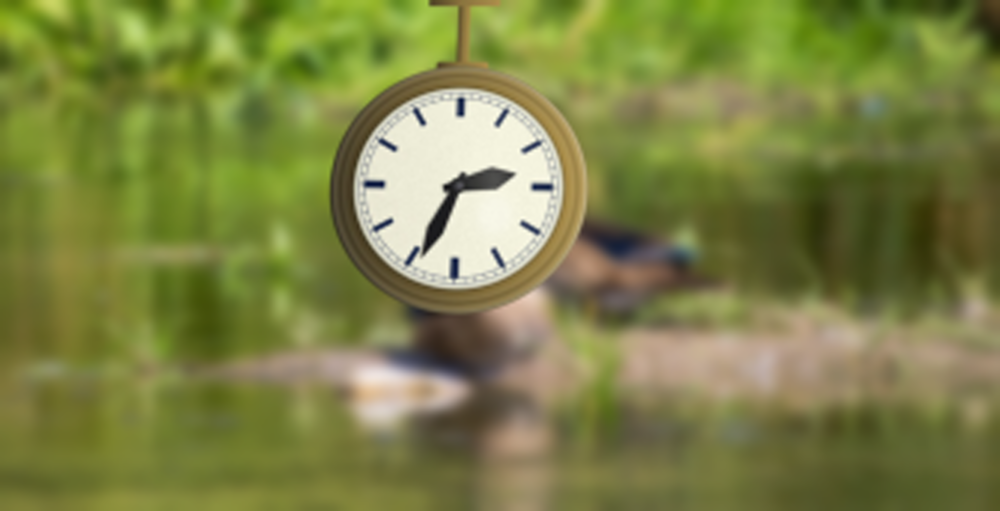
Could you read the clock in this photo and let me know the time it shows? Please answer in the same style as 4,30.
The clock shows 2,34
